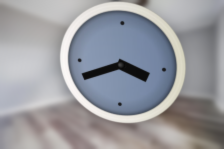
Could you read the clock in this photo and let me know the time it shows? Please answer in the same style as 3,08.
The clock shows 3,41
